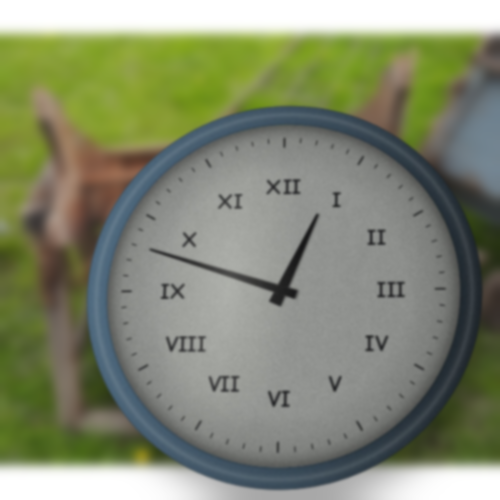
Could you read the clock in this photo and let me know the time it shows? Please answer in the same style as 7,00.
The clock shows 12,48
